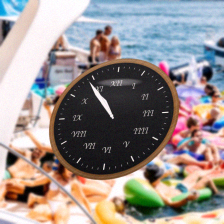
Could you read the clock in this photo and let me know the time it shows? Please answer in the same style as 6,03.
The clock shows 10,54
